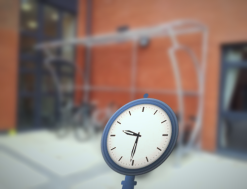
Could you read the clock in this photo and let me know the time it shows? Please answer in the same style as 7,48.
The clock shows 9,31
